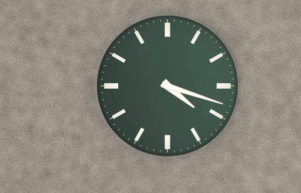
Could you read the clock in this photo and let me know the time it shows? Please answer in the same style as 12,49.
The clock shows 4,18
